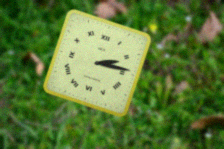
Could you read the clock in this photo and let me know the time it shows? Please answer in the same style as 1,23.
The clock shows 2,14
